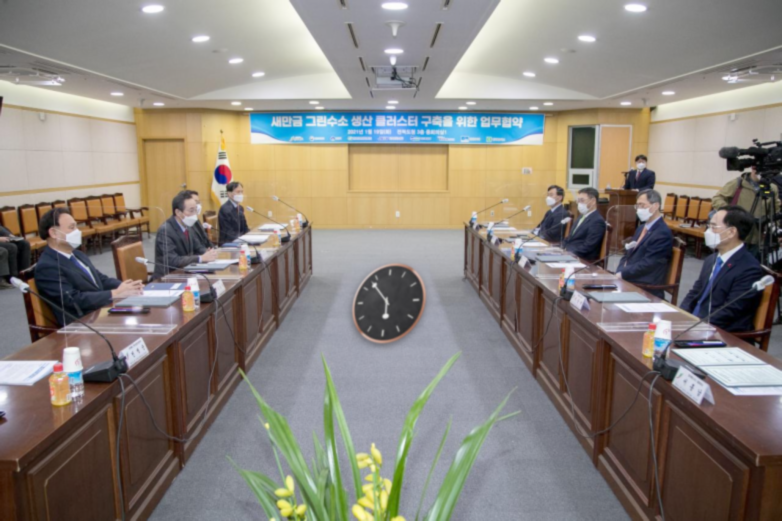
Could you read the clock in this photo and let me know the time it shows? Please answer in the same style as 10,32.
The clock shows 5,53
